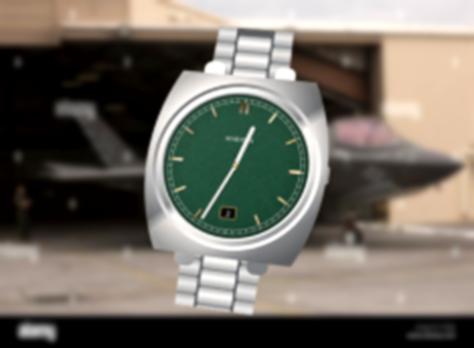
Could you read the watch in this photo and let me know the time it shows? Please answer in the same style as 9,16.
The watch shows 12,34
